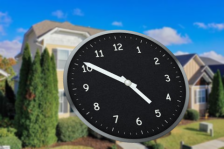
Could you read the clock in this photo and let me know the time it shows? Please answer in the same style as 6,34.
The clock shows 4,51
